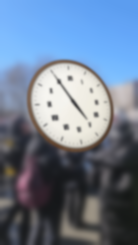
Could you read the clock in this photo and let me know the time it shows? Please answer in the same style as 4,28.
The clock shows 4,55
